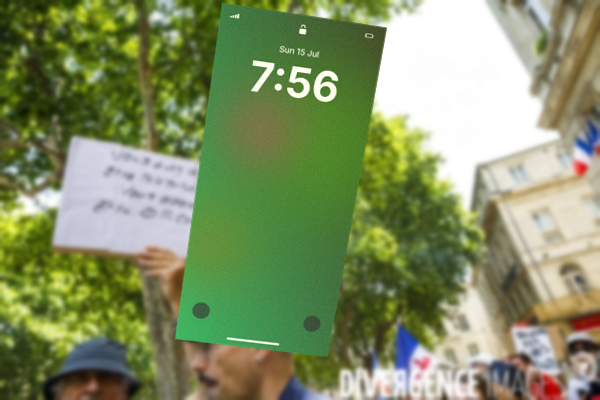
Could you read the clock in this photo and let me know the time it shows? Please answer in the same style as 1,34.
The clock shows 7,56
